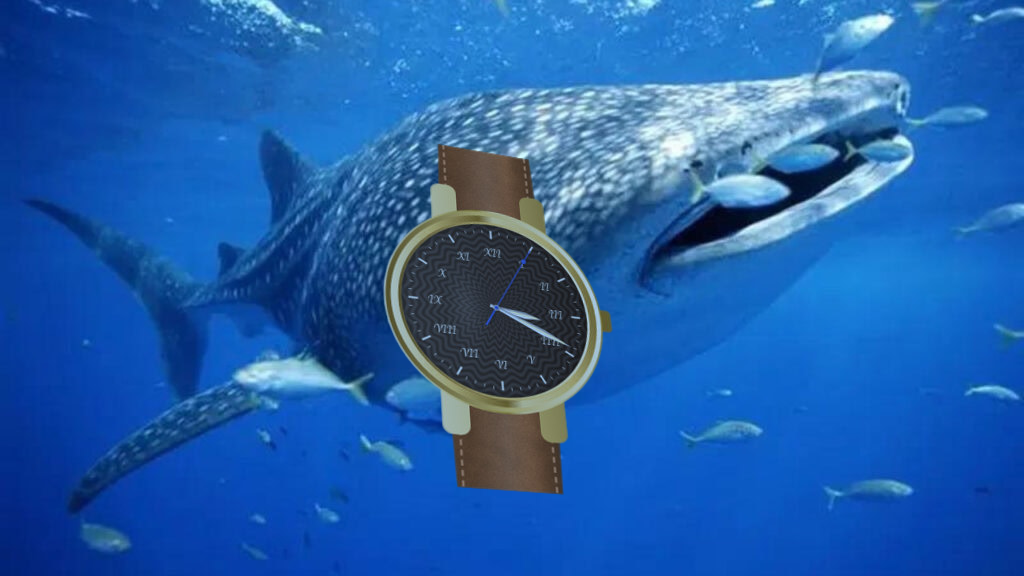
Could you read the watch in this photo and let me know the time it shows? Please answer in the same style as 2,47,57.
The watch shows 3,19,05
